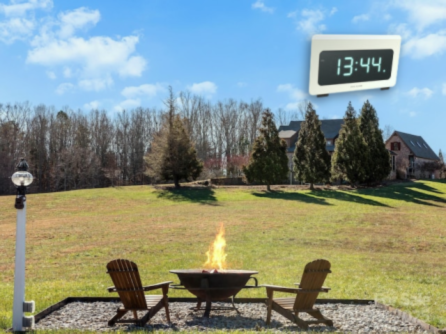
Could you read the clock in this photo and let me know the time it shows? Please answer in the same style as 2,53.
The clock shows 13,44
